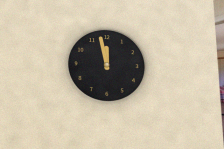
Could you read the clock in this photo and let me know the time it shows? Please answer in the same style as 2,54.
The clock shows 11,58
